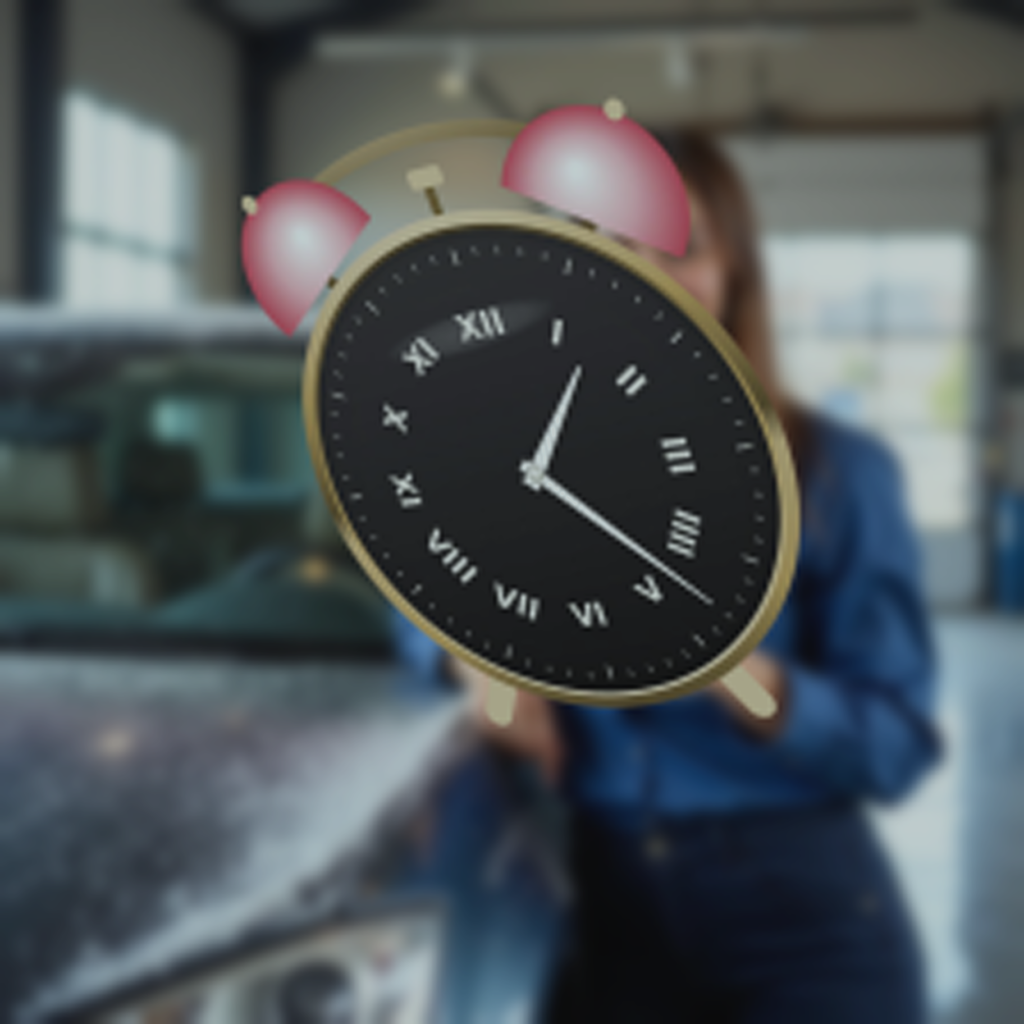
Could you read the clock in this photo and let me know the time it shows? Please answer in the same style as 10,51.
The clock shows 1,23
